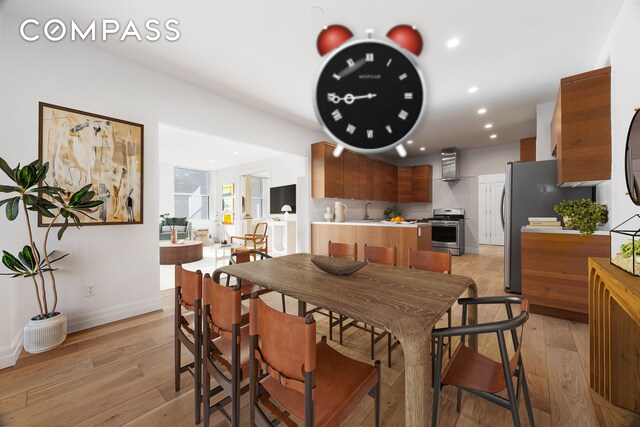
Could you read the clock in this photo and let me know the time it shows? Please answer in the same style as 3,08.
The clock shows 8,44
